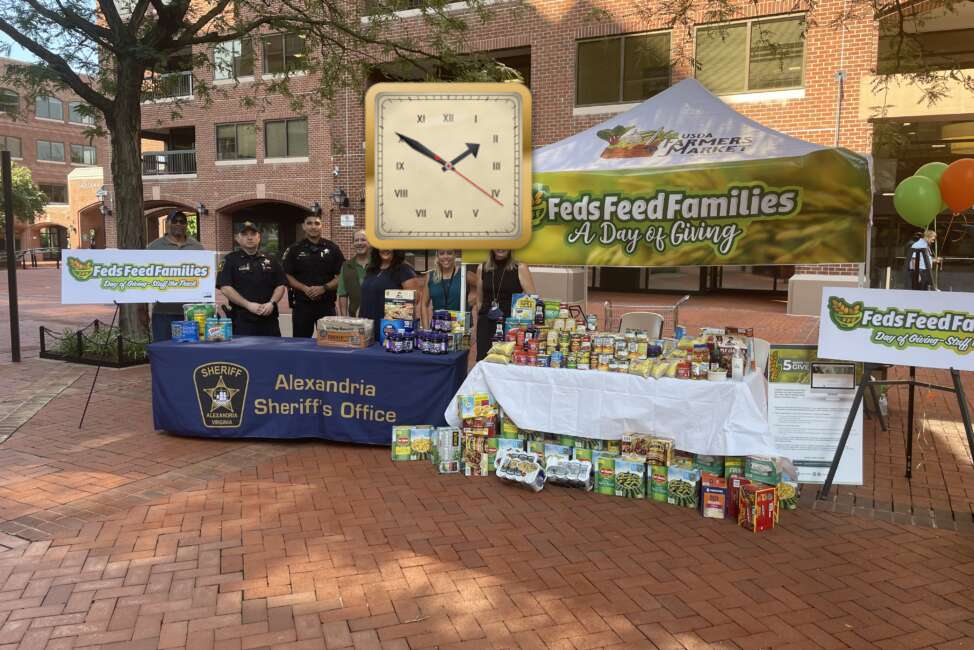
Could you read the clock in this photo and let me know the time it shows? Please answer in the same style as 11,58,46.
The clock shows 1,50,21
